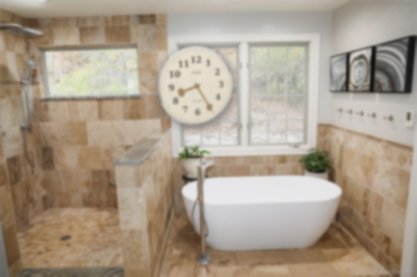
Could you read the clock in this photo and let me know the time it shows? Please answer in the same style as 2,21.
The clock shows 8,25
